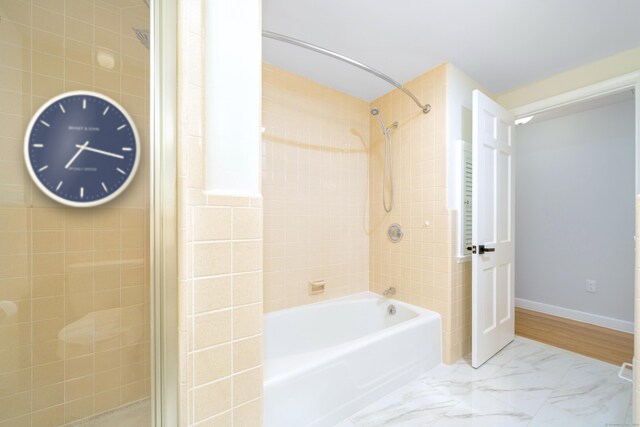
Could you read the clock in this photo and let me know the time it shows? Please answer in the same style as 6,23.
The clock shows 7,17
